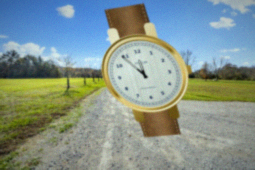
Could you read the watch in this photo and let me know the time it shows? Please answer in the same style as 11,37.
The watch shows 11,54
